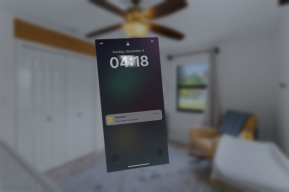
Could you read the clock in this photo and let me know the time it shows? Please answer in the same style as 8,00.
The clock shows 4,18
